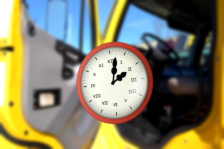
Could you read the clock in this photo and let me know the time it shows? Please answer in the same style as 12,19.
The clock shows 2,02
